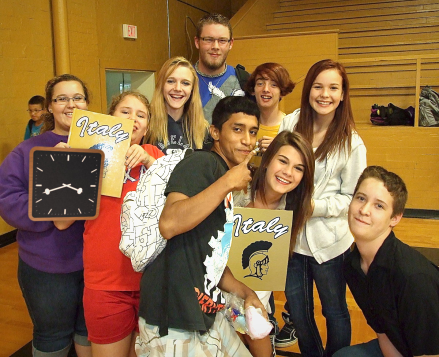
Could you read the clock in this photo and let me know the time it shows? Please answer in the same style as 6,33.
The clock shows 3,42
